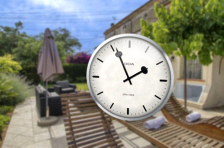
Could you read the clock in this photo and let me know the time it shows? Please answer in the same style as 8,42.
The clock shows 1,56
